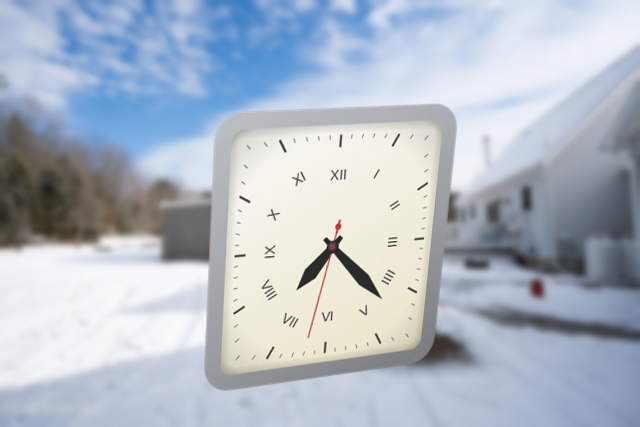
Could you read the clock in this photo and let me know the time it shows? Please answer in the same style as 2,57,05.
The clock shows 7,22,32
